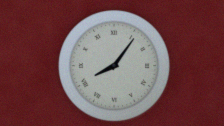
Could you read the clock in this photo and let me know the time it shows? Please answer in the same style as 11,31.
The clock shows 8,06
